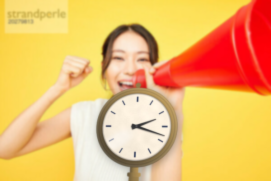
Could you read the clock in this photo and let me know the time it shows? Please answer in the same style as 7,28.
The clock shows 2,18
